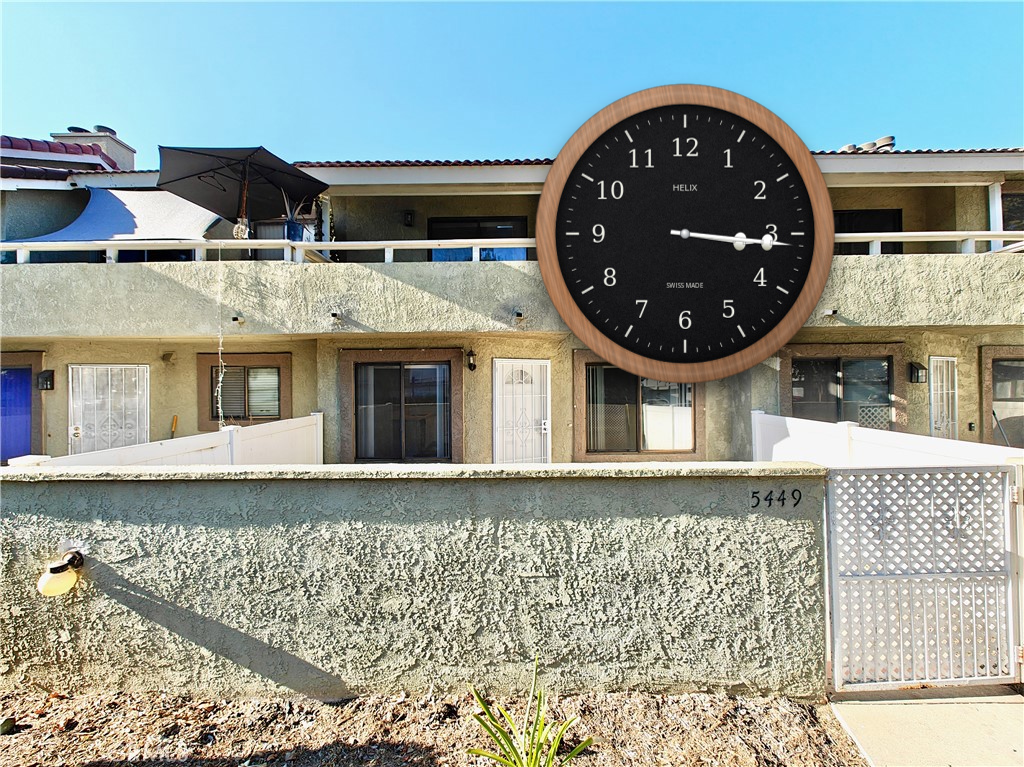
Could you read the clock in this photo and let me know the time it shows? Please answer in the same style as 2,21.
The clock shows 3,16
